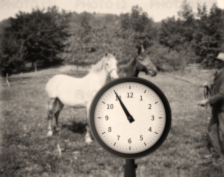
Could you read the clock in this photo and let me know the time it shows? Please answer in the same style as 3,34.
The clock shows 10,55
